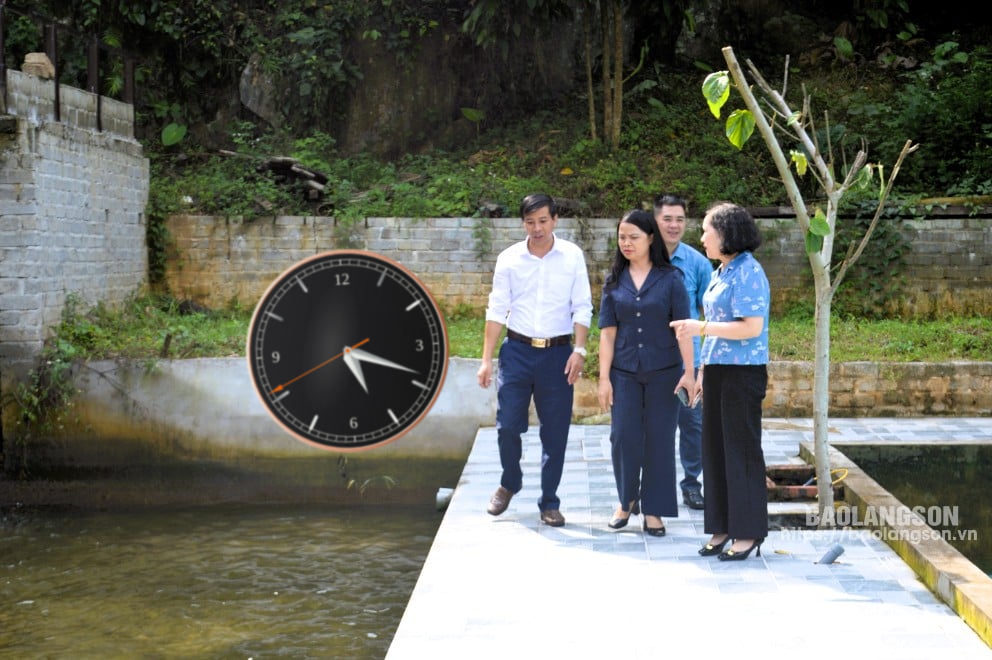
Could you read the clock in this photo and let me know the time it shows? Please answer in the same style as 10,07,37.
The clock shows 5,18,41
